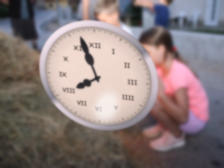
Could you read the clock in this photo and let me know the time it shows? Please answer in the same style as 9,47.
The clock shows 7,57
